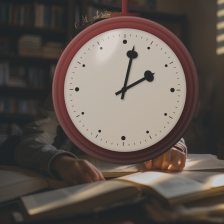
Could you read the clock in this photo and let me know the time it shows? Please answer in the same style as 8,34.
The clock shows 2,02
